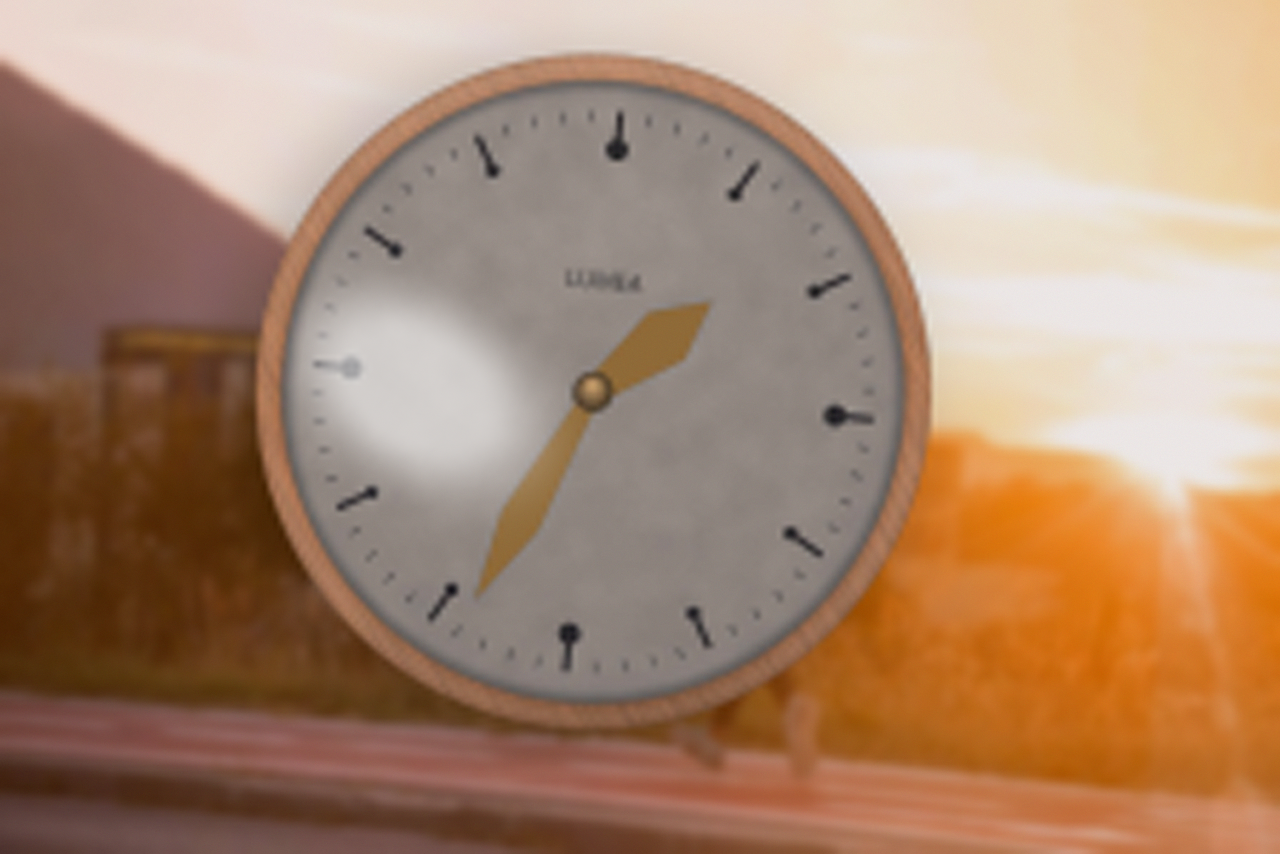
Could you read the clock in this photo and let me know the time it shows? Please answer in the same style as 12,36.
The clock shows 1,34
